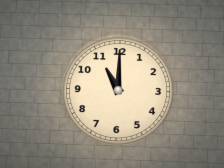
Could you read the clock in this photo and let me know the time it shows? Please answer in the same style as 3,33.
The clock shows 11,00
